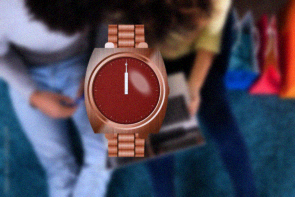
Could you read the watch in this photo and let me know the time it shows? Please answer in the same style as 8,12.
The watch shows 12,00
